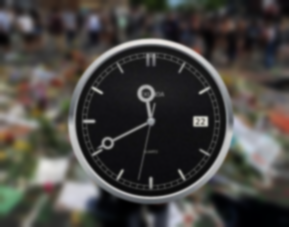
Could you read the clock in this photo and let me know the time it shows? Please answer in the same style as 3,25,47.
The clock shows 11,40,32
